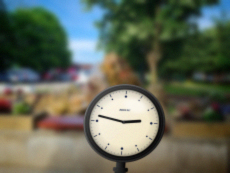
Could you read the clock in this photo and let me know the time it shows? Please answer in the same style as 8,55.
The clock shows 2,47
